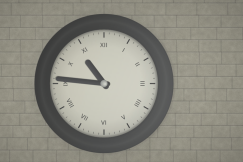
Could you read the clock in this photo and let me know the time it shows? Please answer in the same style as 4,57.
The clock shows 10,46
